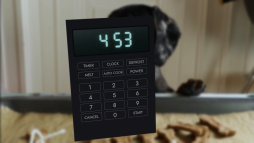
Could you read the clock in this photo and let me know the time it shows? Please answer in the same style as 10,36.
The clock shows 4,53
